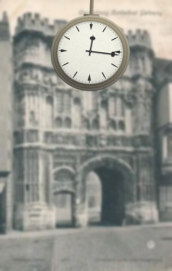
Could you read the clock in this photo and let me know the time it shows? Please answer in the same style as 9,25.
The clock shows 12,16
